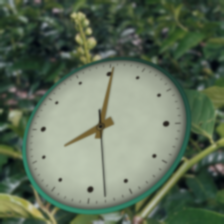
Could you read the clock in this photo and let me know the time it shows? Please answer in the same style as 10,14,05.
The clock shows 8,00,28
